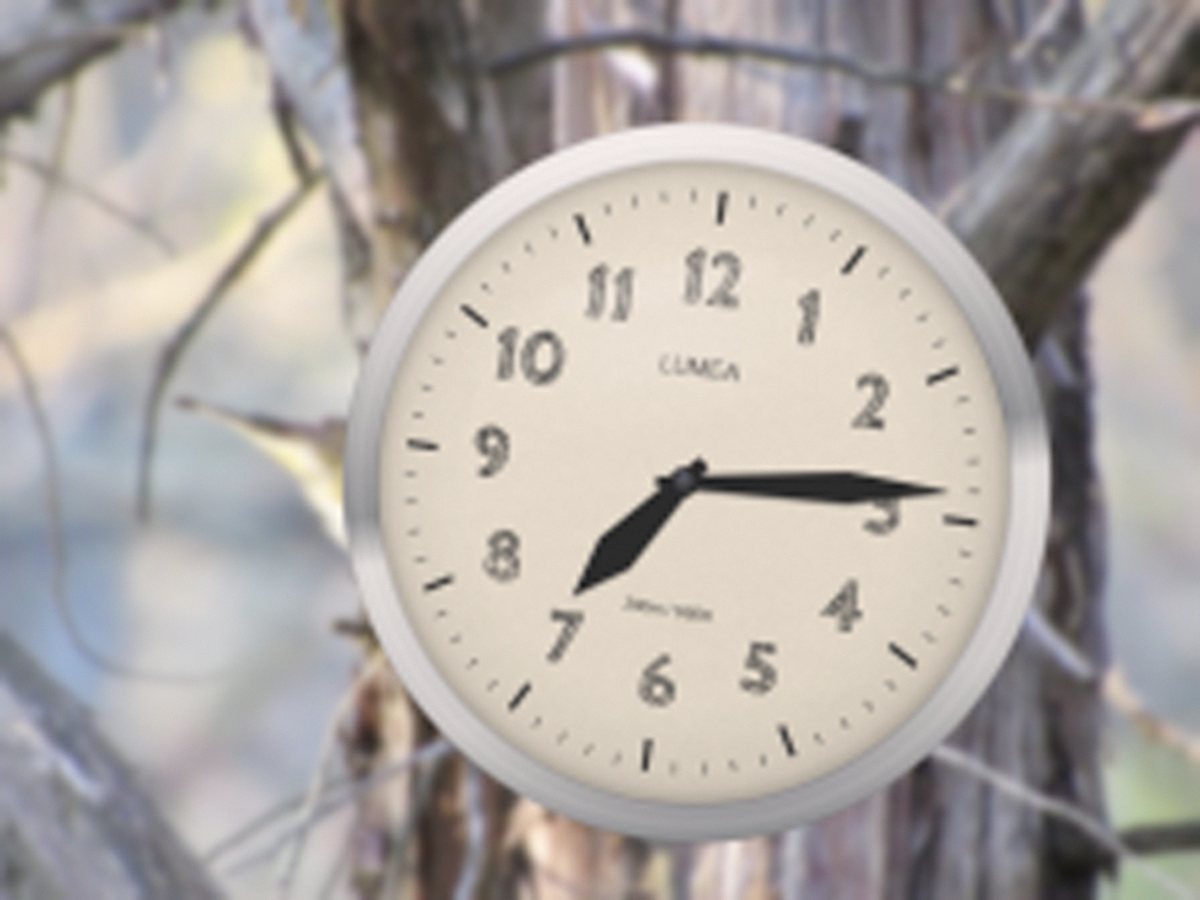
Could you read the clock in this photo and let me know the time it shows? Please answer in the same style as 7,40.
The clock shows 7,14
